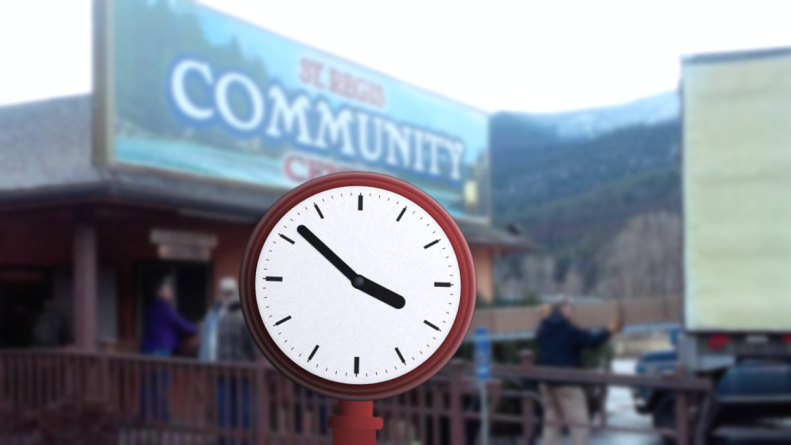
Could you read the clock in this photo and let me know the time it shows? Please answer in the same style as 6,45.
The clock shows 3,52
